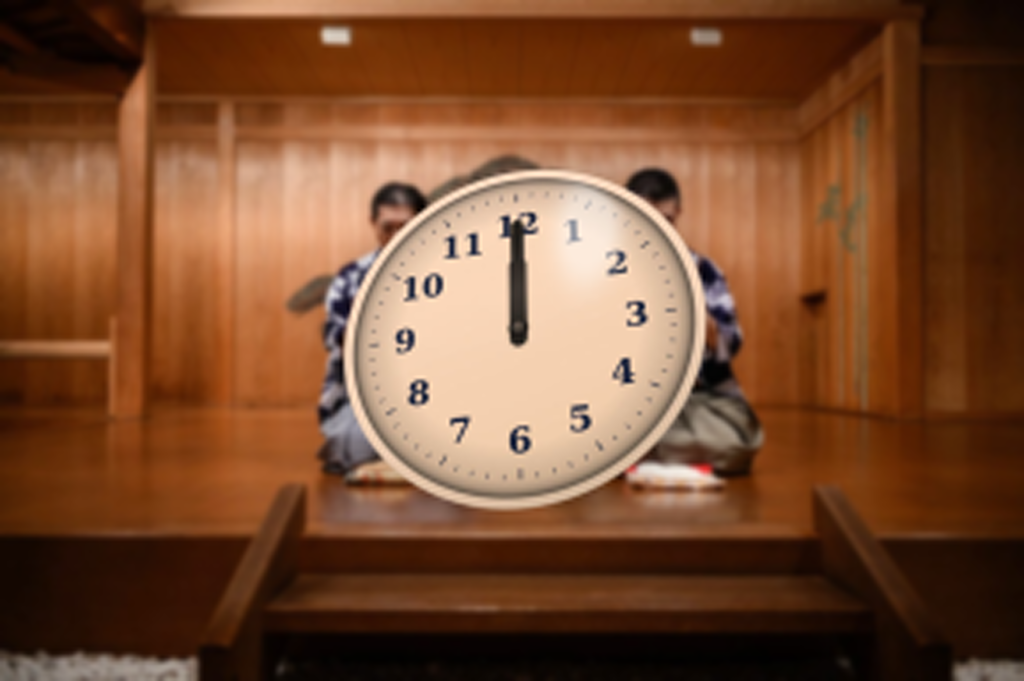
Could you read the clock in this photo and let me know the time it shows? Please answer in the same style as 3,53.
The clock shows 12,00
